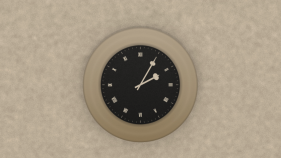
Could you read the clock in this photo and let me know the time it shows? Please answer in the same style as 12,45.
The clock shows 2,05
